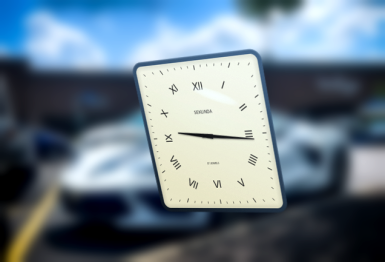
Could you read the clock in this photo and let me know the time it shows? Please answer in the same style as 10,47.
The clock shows 9,16
